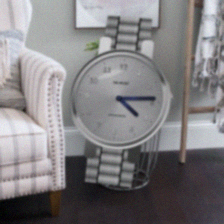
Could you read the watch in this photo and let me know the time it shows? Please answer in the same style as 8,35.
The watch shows 4,14
